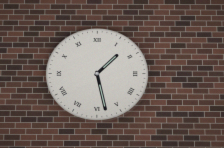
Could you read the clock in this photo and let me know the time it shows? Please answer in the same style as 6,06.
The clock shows 1,28
